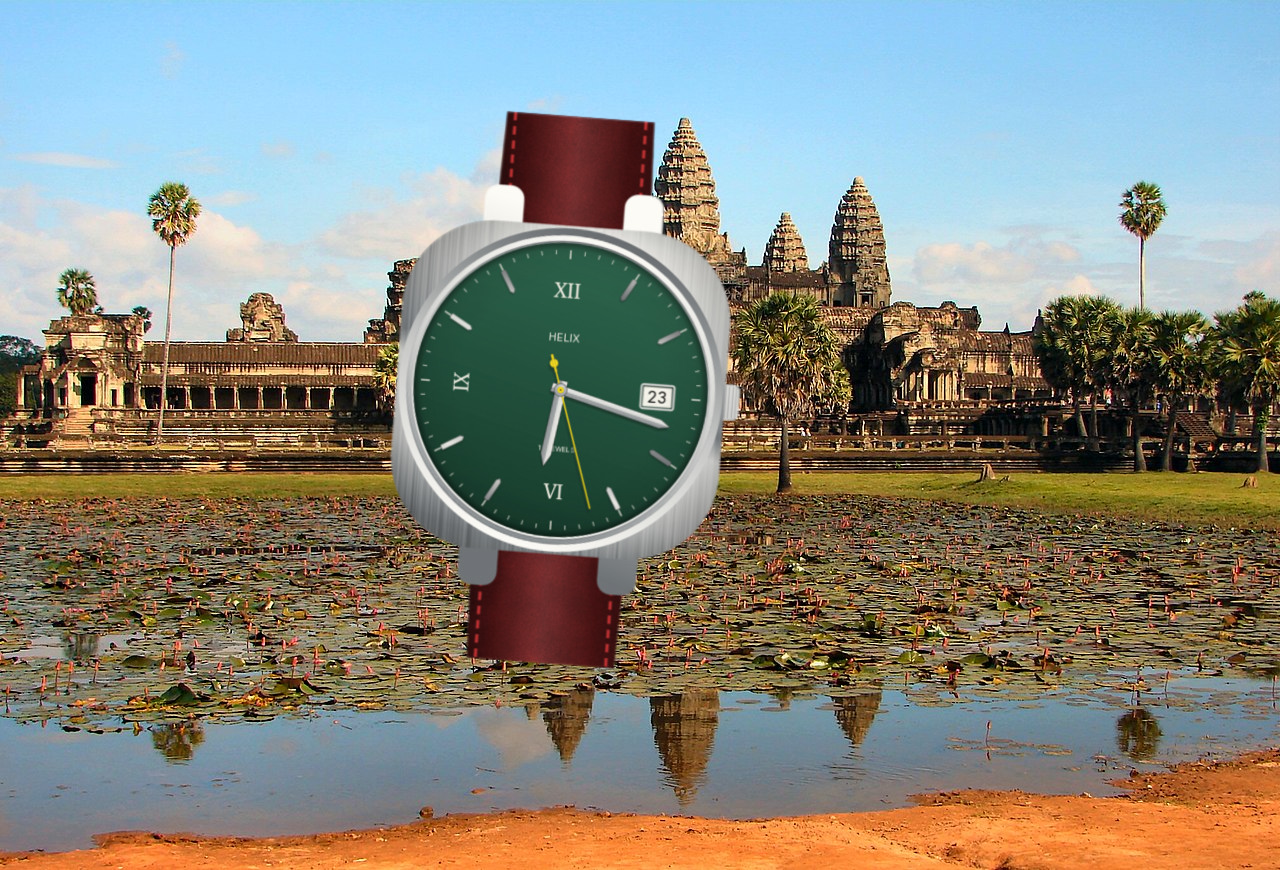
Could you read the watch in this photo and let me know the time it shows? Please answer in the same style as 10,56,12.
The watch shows 6,17,27
